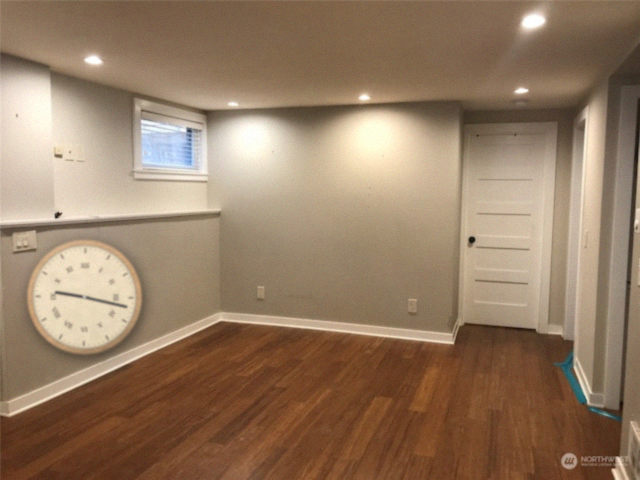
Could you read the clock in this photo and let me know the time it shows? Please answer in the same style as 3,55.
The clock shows 9,17
